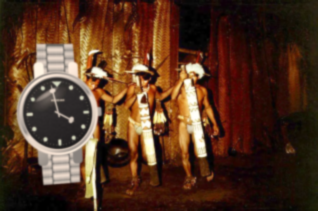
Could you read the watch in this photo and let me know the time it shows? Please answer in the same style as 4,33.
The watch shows 3,58
